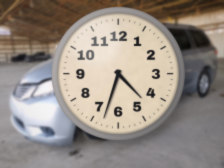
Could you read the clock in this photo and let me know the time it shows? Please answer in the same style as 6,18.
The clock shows 4,33
